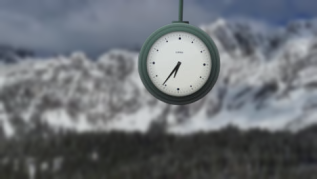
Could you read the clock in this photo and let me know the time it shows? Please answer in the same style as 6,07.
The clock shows 6,36
